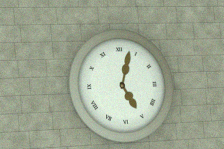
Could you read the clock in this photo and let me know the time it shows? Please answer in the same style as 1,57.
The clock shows 5,03
